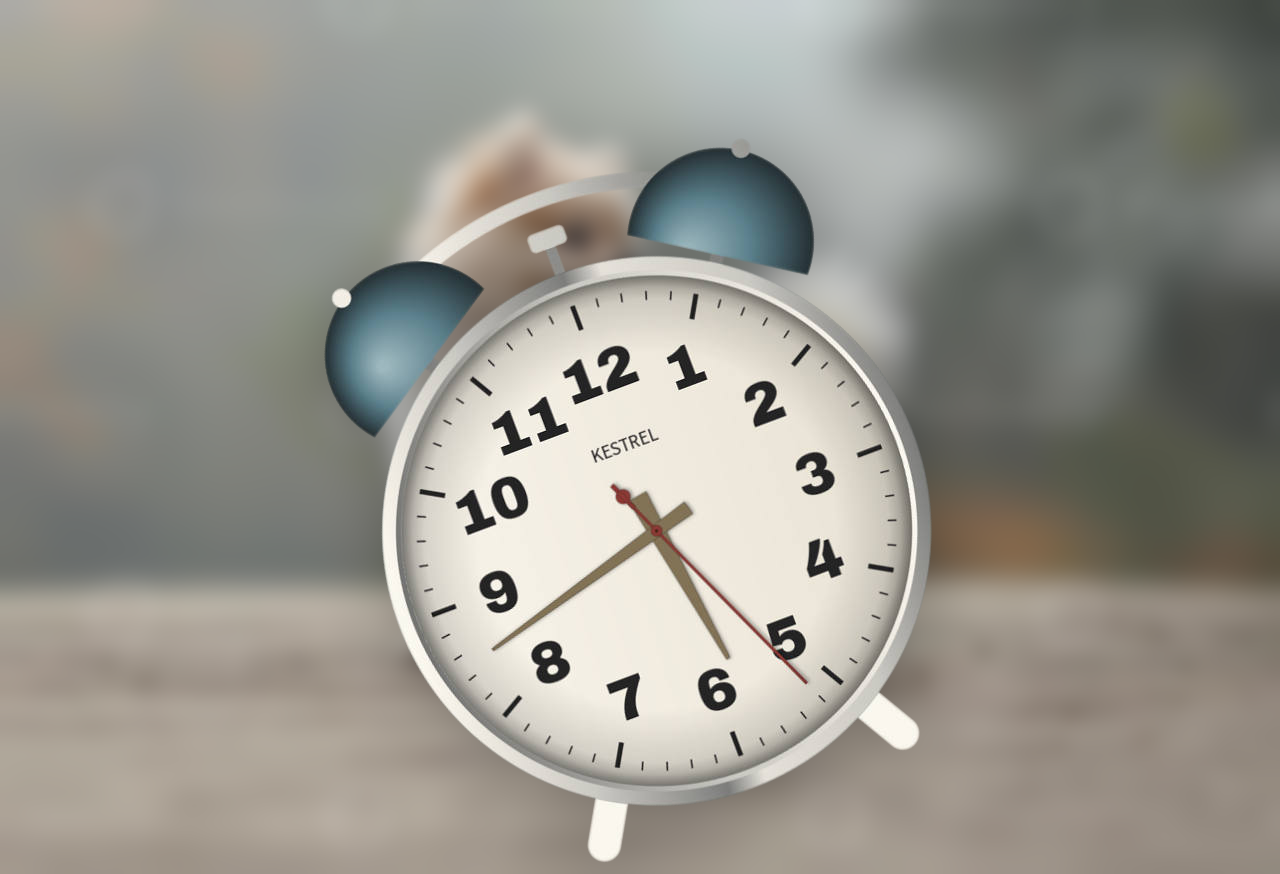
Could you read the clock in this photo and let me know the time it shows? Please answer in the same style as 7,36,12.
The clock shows 5,42,26
